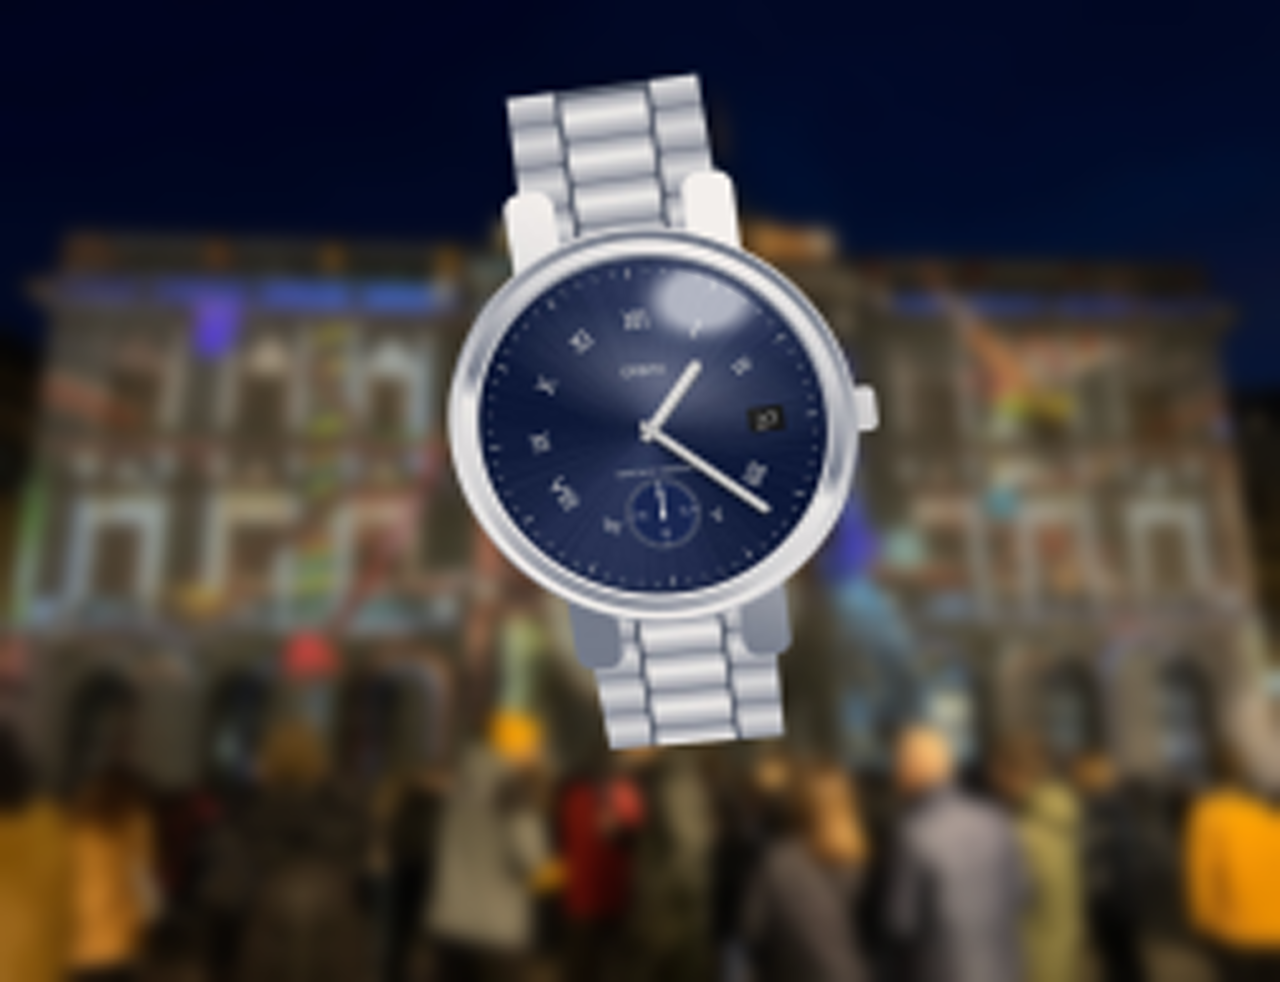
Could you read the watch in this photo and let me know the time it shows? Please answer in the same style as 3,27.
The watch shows 1,22
